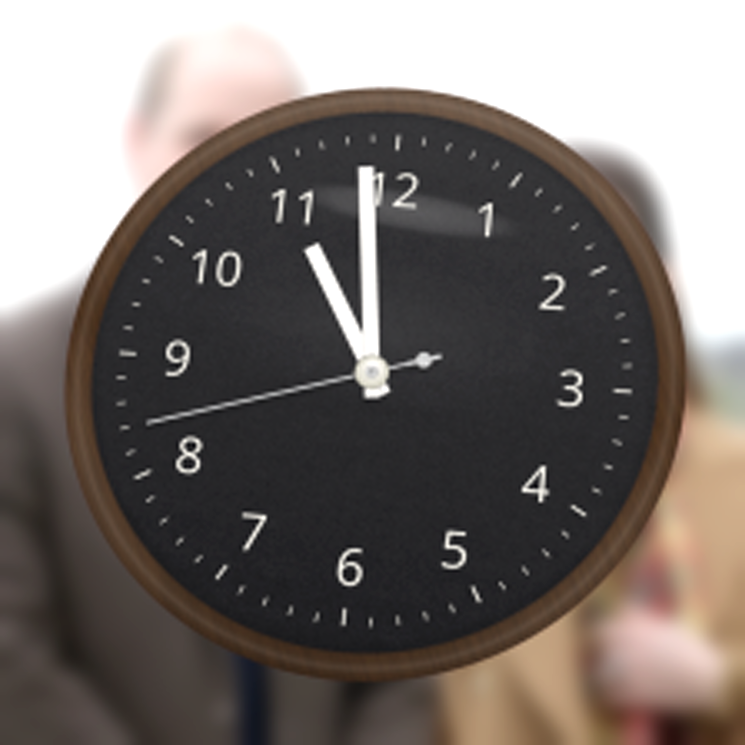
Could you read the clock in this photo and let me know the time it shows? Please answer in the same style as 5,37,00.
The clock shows 10,58,42
